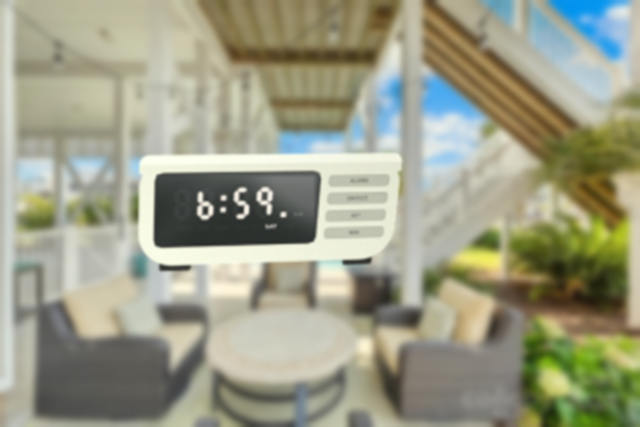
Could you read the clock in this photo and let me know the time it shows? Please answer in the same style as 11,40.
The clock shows 6,59
